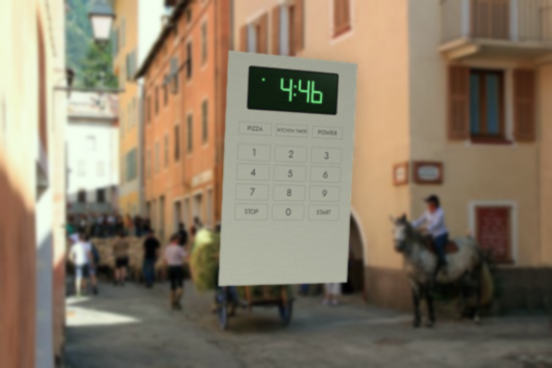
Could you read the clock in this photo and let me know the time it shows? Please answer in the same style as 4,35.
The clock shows 4,46
